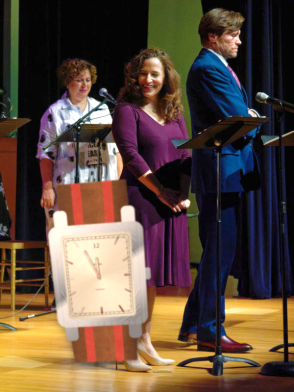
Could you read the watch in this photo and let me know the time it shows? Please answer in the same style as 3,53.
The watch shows 11,56
